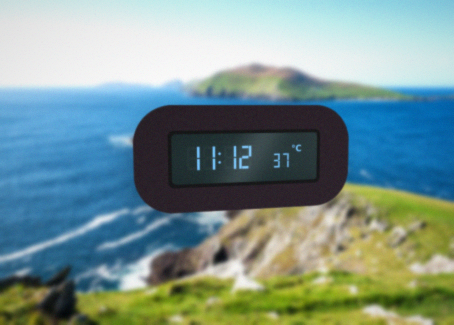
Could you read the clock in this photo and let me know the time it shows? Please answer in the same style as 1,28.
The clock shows 11,12
